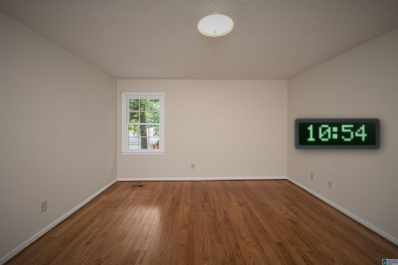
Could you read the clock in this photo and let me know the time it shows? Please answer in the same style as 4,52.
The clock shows 10,54
